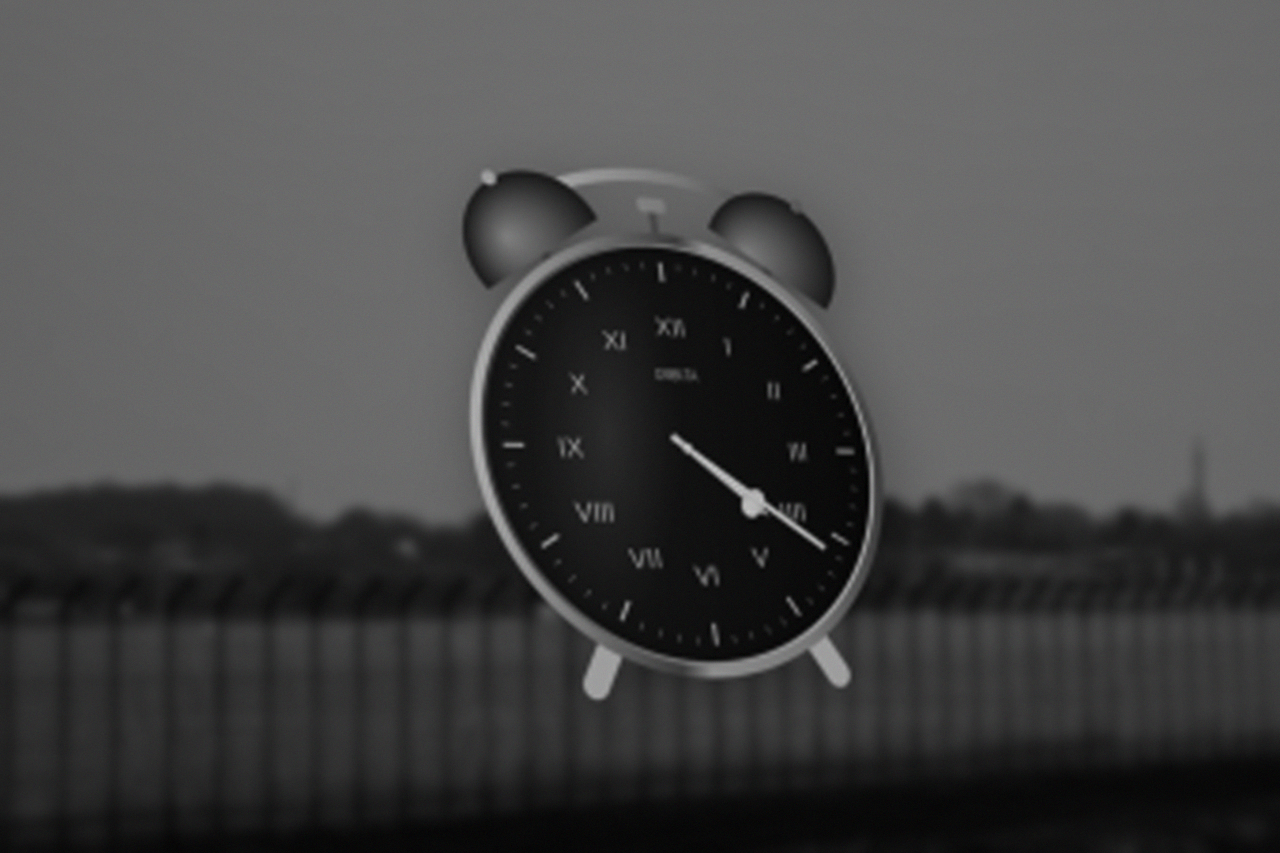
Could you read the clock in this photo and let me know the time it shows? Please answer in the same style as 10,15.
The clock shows 4,21
